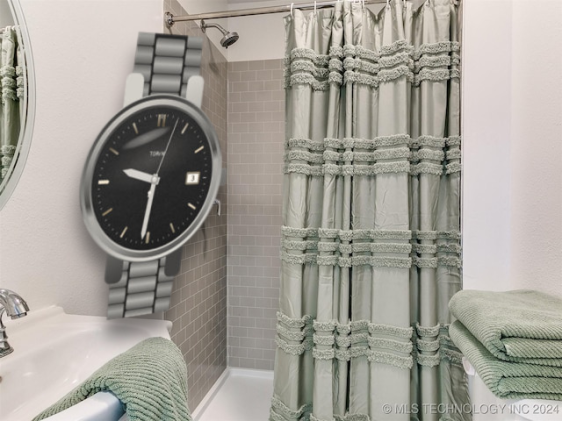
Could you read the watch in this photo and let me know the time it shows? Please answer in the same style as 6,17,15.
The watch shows 9,31,03
